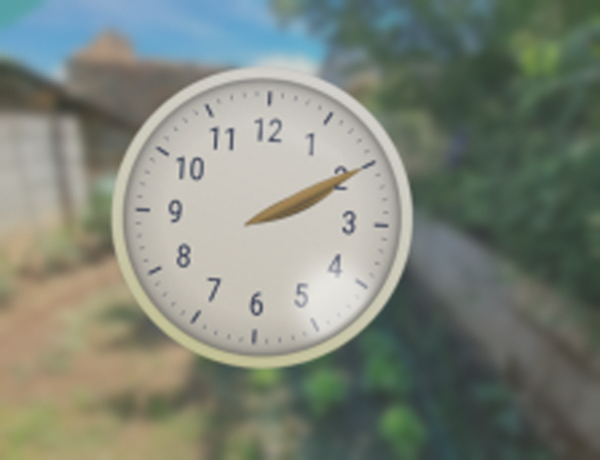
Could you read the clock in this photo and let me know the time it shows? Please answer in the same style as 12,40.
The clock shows 2,10
